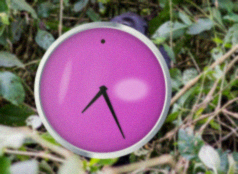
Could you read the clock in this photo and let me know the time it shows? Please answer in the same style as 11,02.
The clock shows 7,26
